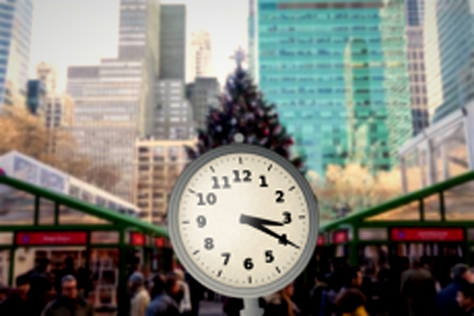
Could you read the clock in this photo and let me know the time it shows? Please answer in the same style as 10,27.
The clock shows 3,20
